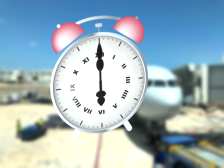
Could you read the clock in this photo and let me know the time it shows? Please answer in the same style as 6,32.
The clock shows 6,00
